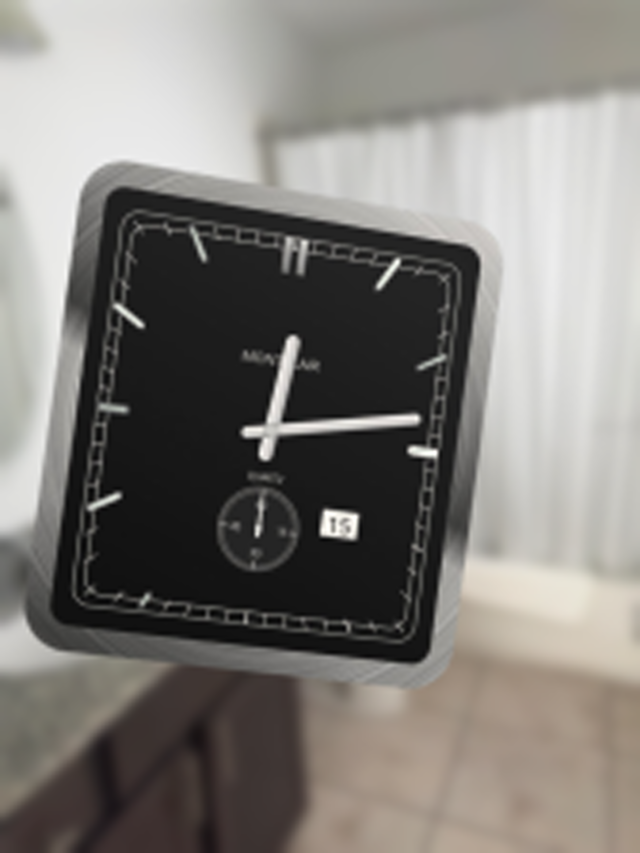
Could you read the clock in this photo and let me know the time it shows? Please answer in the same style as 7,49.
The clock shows 12,13
